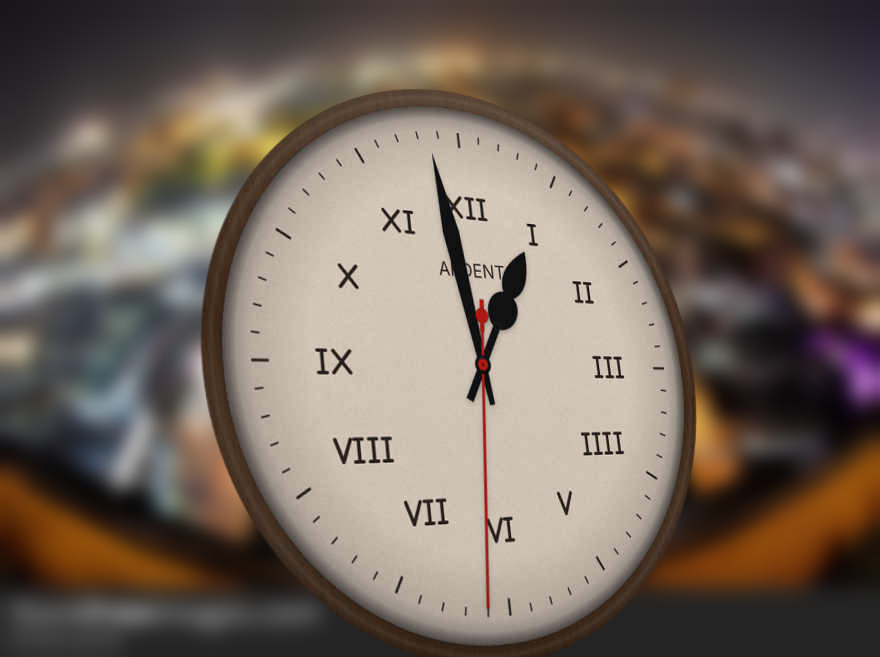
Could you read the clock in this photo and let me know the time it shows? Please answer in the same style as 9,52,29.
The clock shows 12,58,31
